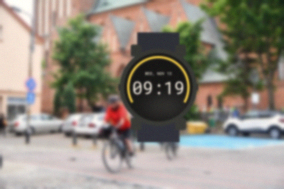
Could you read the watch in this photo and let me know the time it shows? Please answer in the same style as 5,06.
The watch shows 9,19
